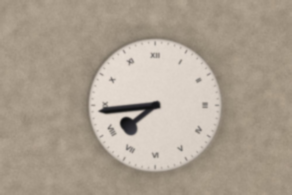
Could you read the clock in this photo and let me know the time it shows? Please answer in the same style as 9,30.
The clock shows 7,44
